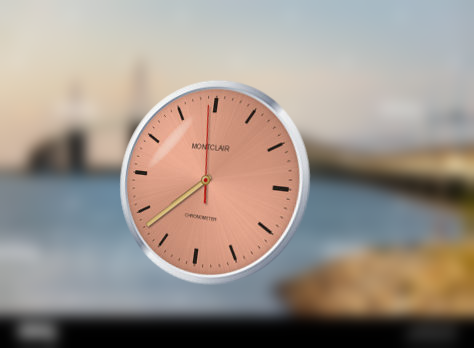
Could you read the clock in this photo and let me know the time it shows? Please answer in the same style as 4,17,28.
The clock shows 7,37,59
